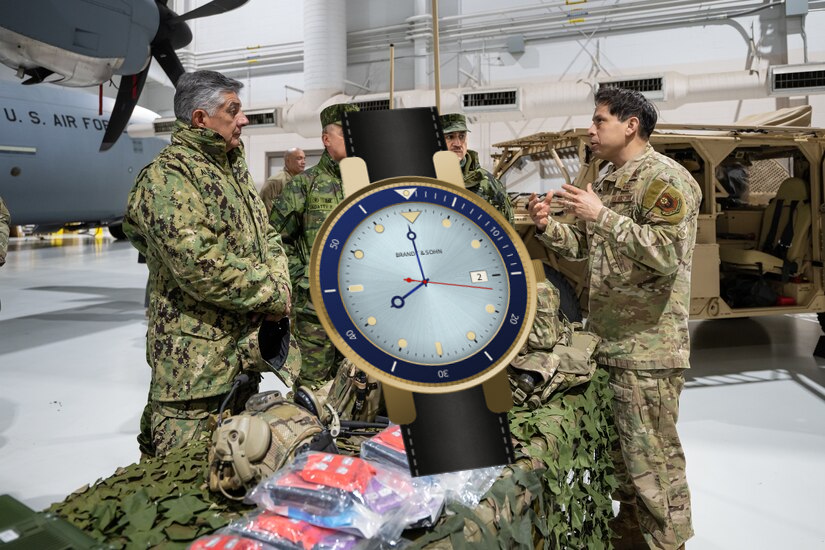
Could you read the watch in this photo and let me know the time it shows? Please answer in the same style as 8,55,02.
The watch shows 7,59,17
